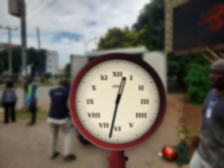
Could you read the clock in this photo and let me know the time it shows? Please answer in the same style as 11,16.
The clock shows 12,32
